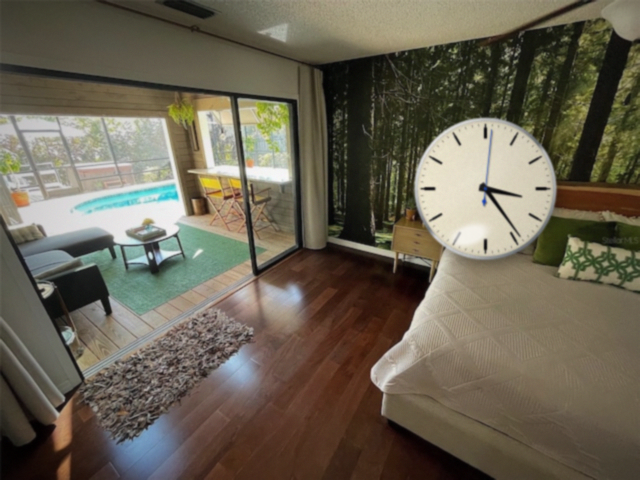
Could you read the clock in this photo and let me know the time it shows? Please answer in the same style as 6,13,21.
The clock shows 3,24,01
